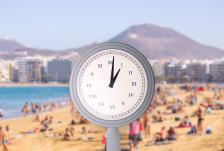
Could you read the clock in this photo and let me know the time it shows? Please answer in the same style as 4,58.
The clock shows 1,01
